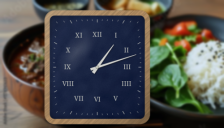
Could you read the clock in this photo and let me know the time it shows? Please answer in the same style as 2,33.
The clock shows 1,12
